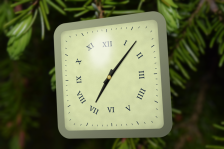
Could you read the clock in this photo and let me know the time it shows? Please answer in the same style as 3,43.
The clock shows 7,07
